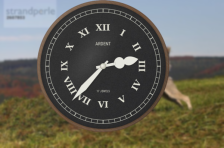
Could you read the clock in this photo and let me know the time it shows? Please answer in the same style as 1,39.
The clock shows 2,37
